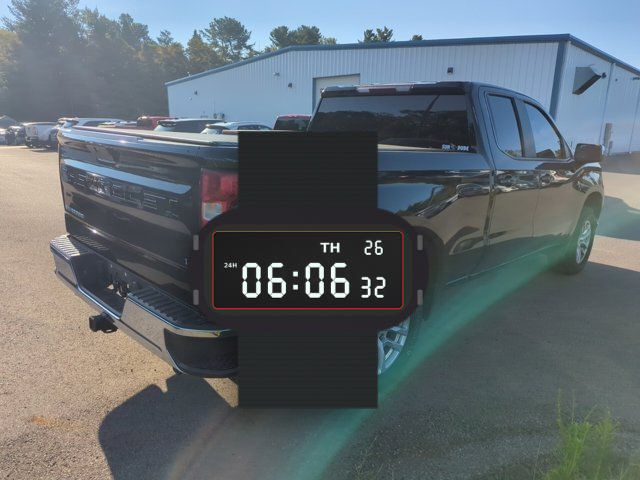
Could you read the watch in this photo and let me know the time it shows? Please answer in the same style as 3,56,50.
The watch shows 6,06,32
